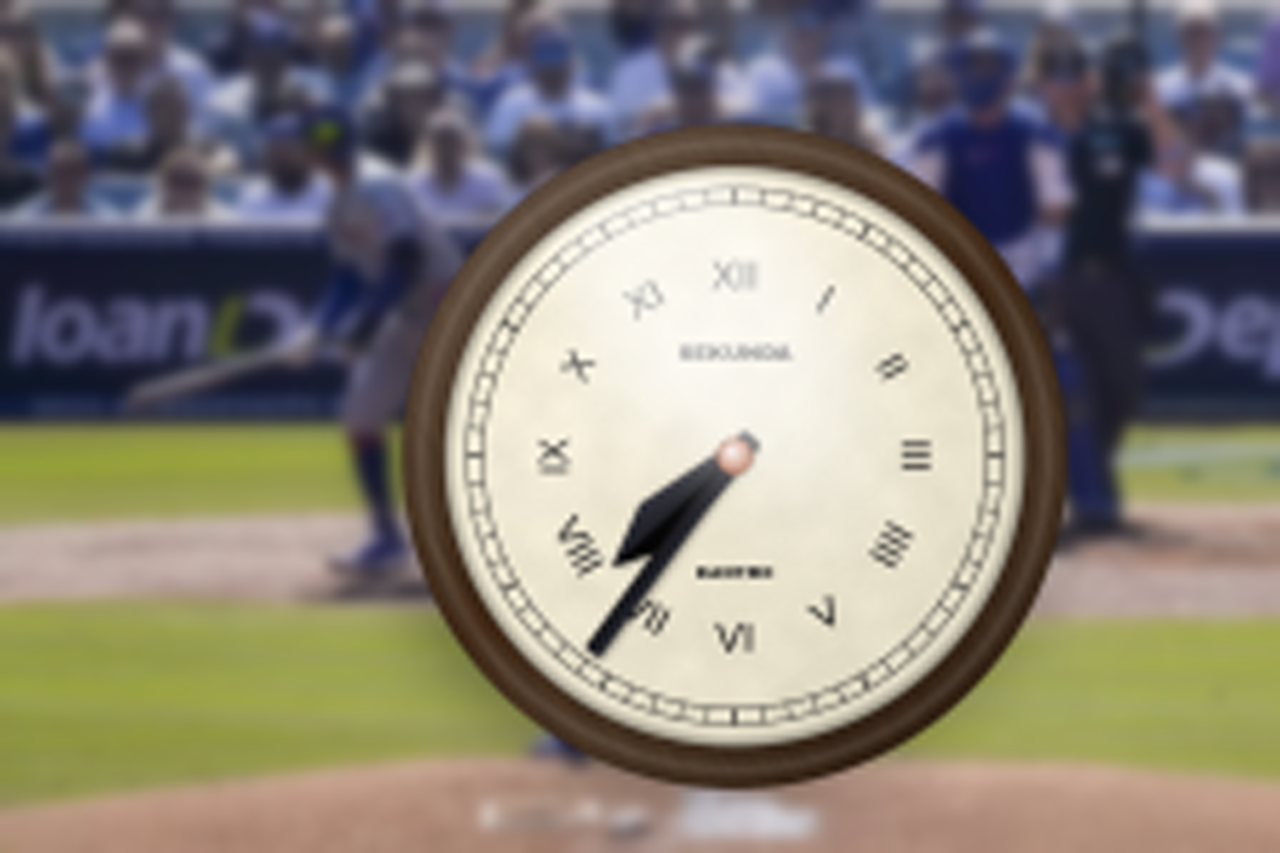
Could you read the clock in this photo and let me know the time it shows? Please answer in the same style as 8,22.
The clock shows 7,36
